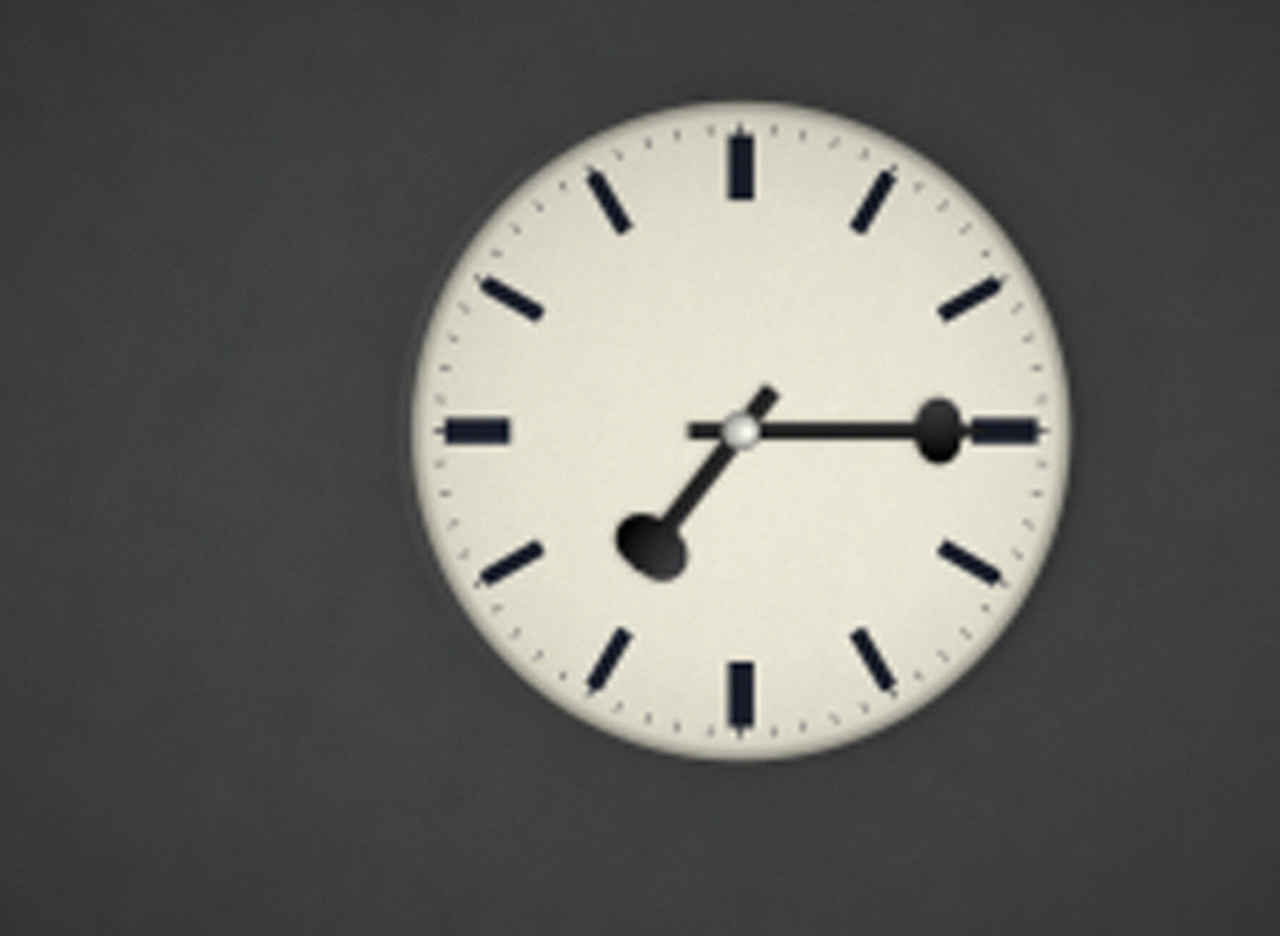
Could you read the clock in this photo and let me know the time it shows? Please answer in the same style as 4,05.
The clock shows 7,15
